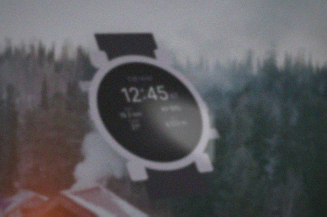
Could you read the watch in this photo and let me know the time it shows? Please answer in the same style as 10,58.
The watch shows 12,45
